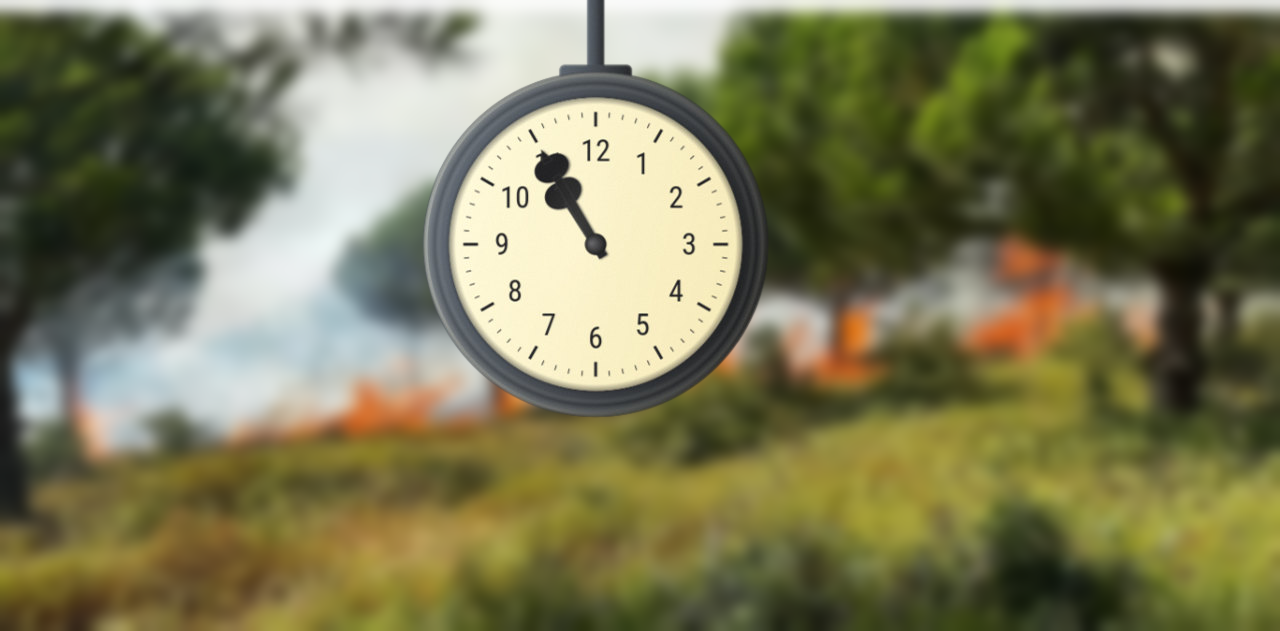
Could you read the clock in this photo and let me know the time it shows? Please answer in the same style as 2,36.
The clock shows 10,55
